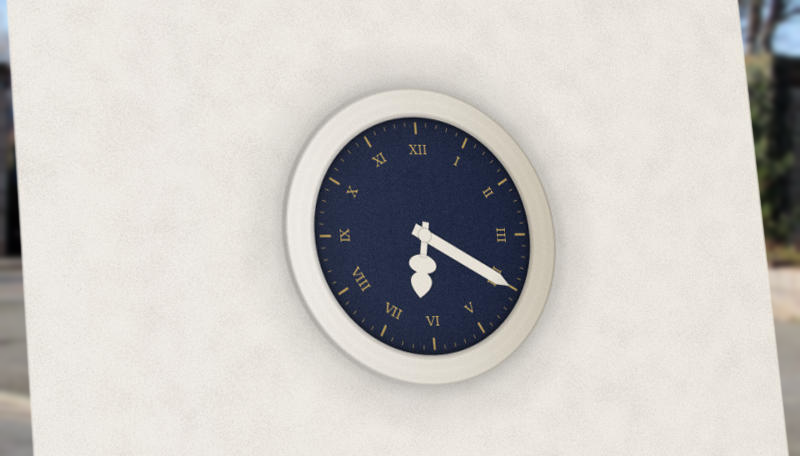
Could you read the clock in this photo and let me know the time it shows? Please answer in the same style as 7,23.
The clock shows 6,20
